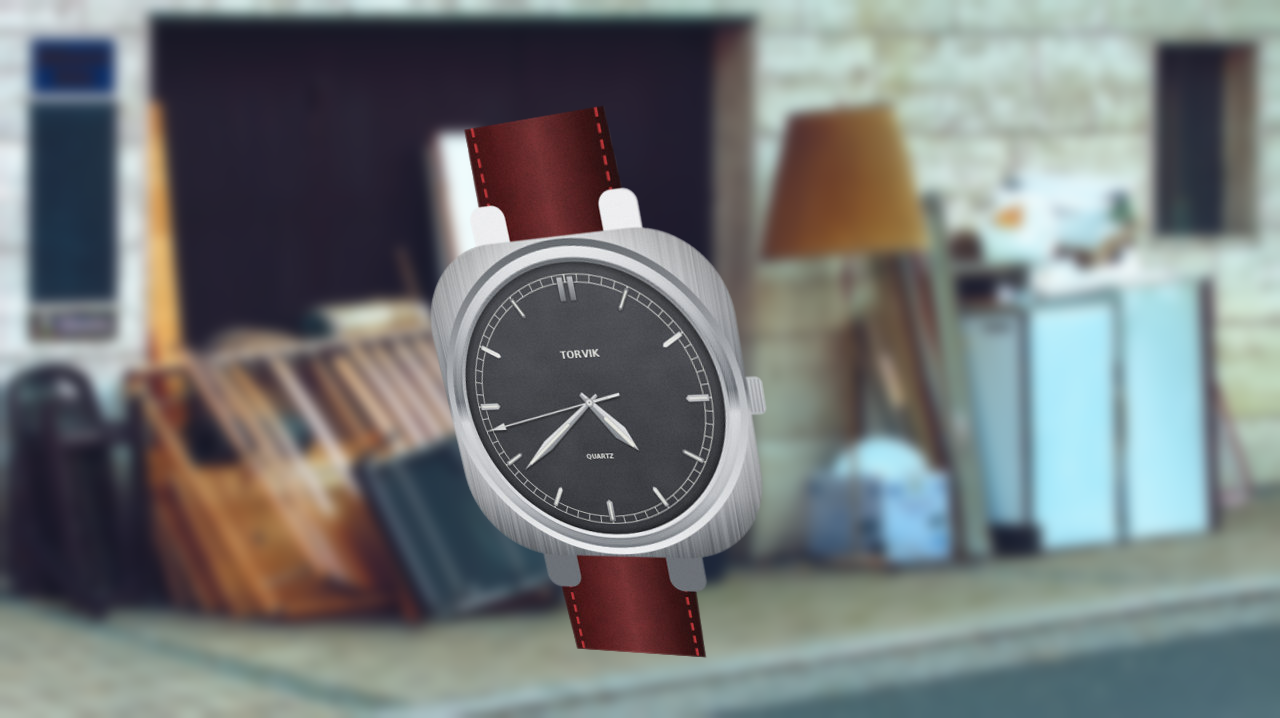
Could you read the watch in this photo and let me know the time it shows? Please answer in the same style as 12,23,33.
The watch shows 4,38,43
